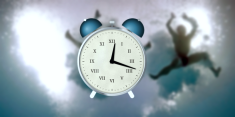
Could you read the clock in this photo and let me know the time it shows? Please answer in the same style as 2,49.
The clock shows 12,18
